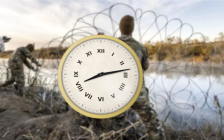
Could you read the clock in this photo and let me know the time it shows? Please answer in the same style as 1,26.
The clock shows 8,13
